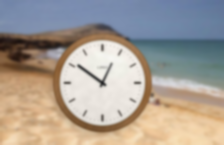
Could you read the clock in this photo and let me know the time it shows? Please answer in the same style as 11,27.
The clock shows 12,51
